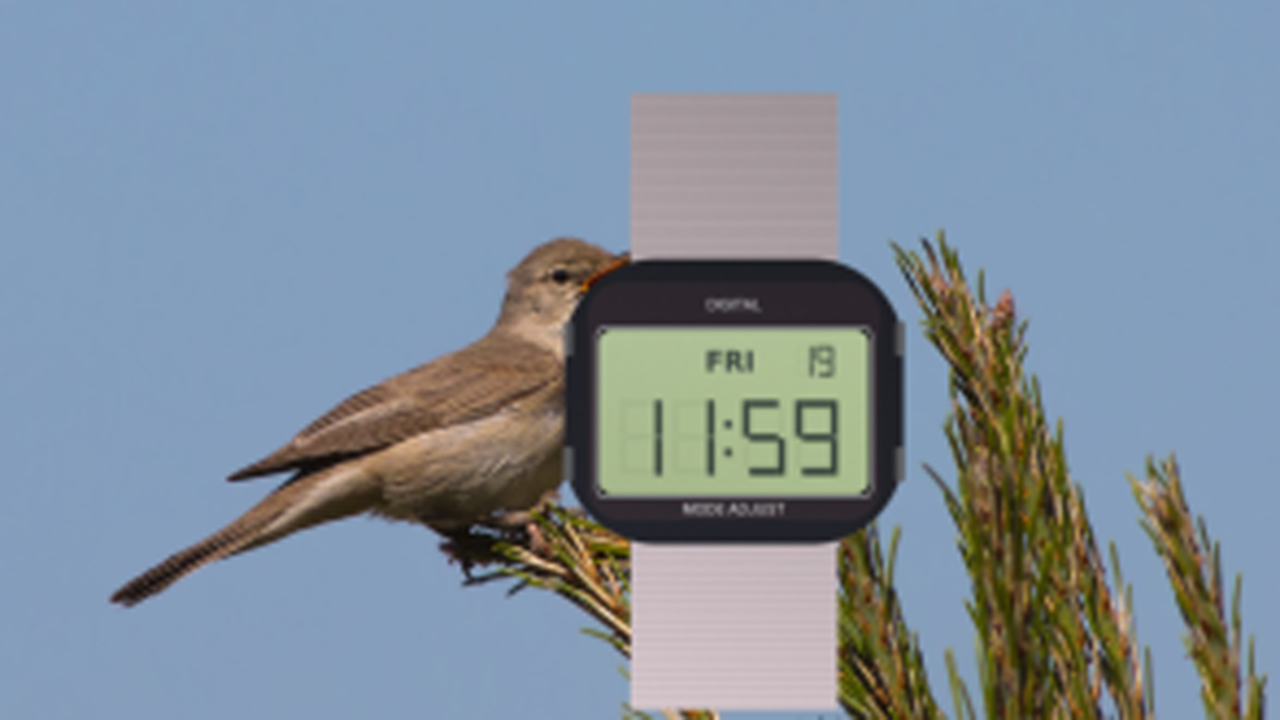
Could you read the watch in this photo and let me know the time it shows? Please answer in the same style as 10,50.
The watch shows 11,59
